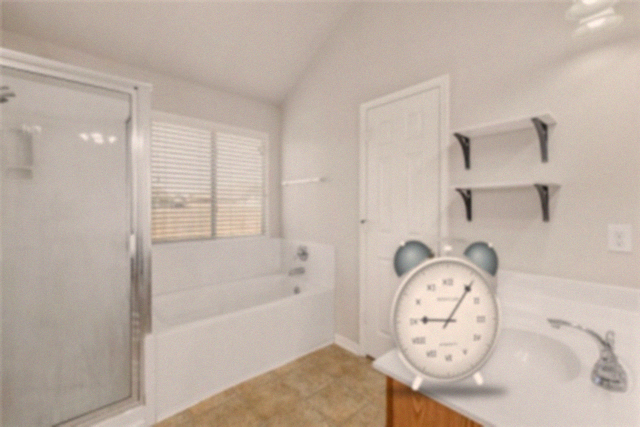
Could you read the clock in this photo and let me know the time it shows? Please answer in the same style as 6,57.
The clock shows 9,06
